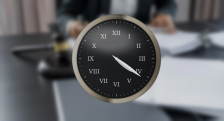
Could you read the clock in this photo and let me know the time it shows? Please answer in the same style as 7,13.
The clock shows 4,21
